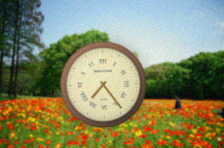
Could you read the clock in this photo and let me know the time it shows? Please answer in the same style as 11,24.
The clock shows 7,24
